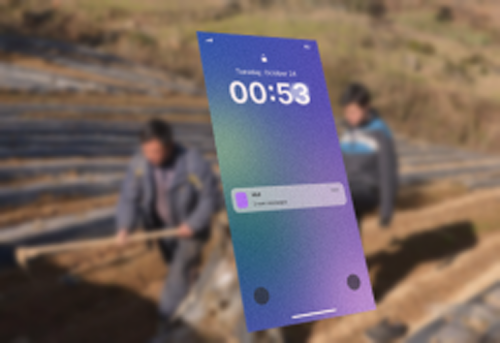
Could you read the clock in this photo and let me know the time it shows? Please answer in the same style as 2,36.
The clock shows 0,53
